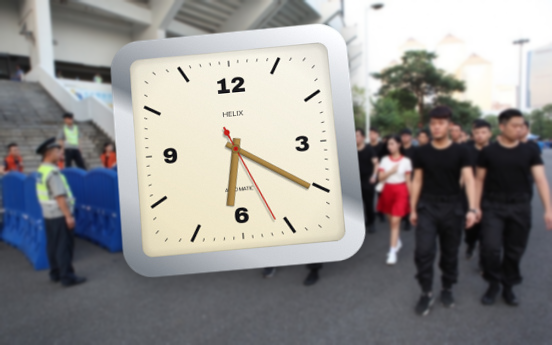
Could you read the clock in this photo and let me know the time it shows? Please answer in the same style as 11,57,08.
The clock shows 6,20,26
